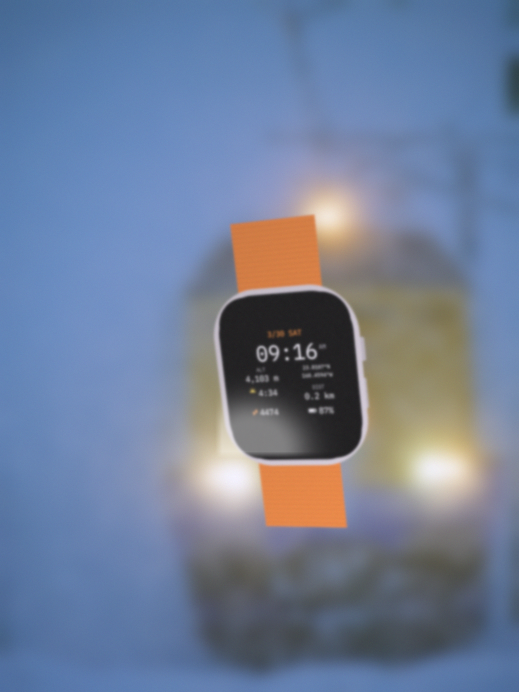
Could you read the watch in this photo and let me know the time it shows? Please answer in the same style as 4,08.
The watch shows 9,16
